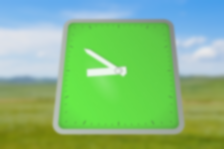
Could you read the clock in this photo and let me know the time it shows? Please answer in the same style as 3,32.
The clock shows 8,51
